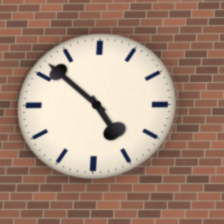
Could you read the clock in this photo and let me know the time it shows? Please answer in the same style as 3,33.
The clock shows 4,52
